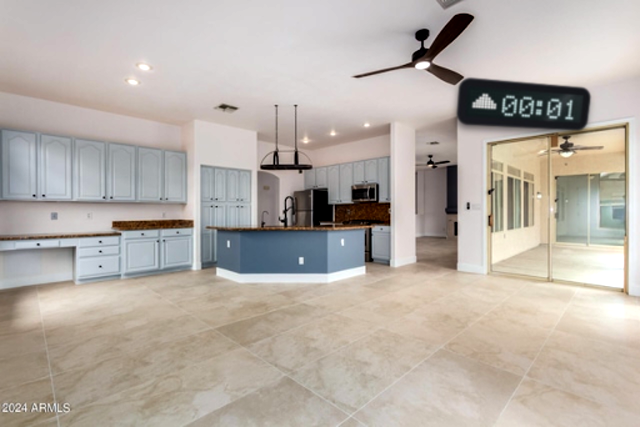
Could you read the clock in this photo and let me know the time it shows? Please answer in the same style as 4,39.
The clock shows 0,01
